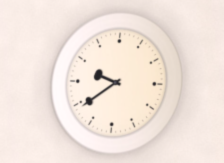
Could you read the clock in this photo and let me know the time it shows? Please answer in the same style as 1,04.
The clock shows 9,39
